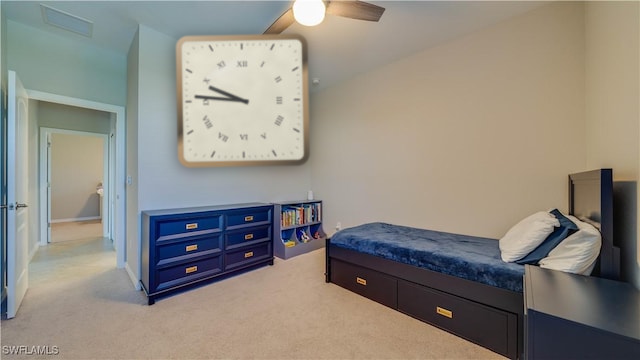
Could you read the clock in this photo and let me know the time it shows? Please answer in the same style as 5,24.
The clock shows 9,46
